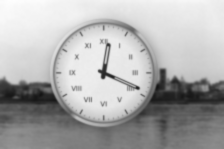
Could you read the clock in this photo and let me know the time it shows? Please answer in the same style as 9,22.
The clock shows 12,19
